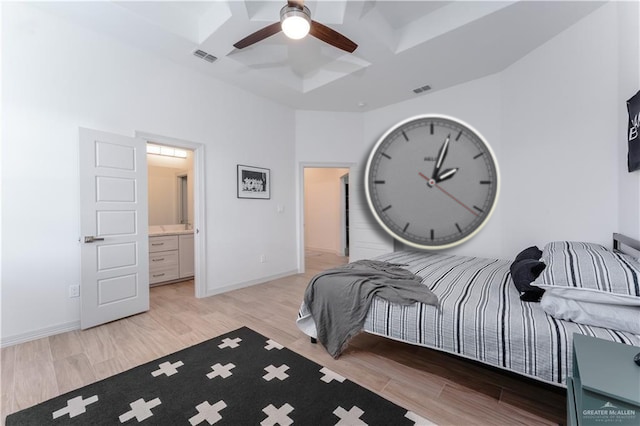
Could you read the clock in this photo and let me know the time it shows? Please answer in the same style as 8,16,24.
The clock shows 2,03,21
